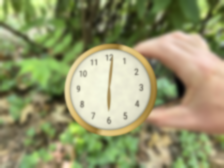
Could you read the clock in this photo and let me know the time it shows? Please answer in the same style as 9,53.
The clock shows 6,01
